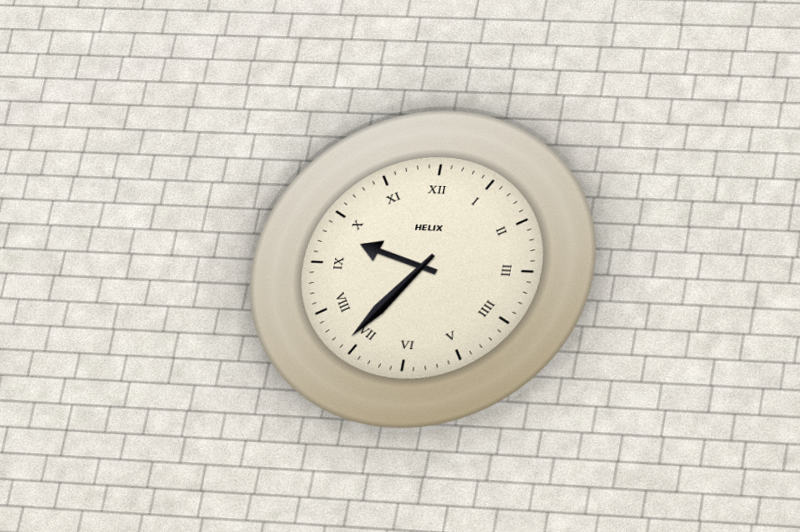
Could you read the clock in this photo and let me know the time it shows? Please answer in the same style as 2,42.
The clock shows 9,36
